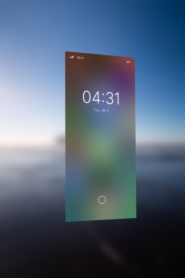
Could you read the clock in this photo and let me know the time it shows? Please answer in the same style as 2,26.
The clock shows 4,31
